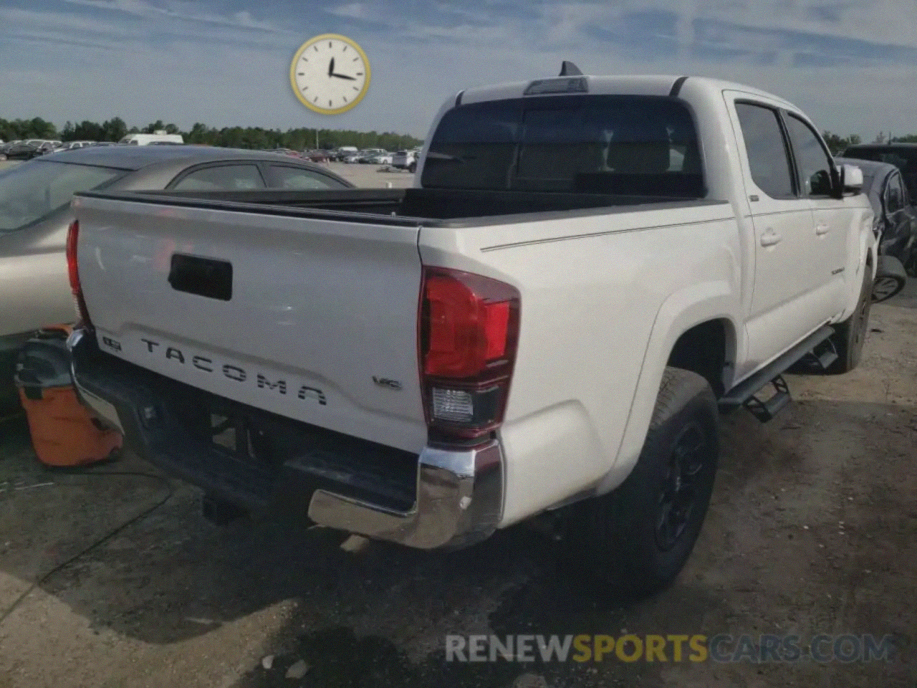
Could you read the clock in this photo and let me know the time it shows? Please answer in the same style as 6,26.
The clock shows 12,17
